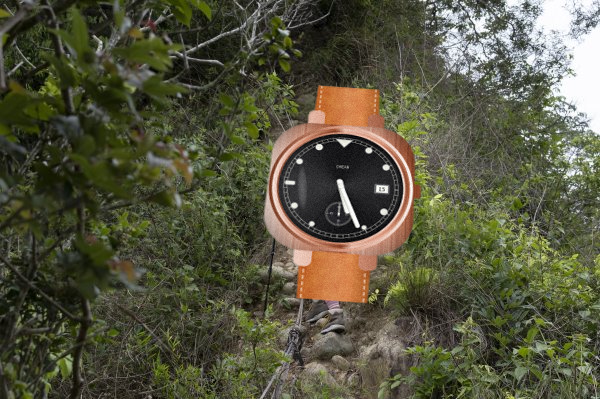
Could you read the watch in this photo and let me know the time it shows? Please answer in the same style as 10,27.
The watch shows 5,26
